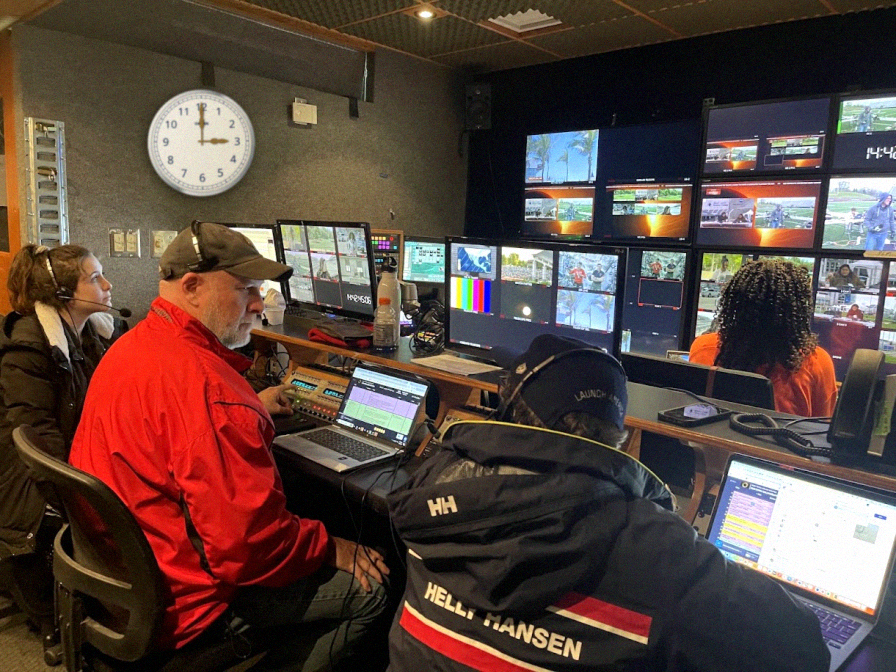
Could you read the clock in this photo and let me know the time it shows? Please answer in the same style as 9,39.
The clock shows 3,00
